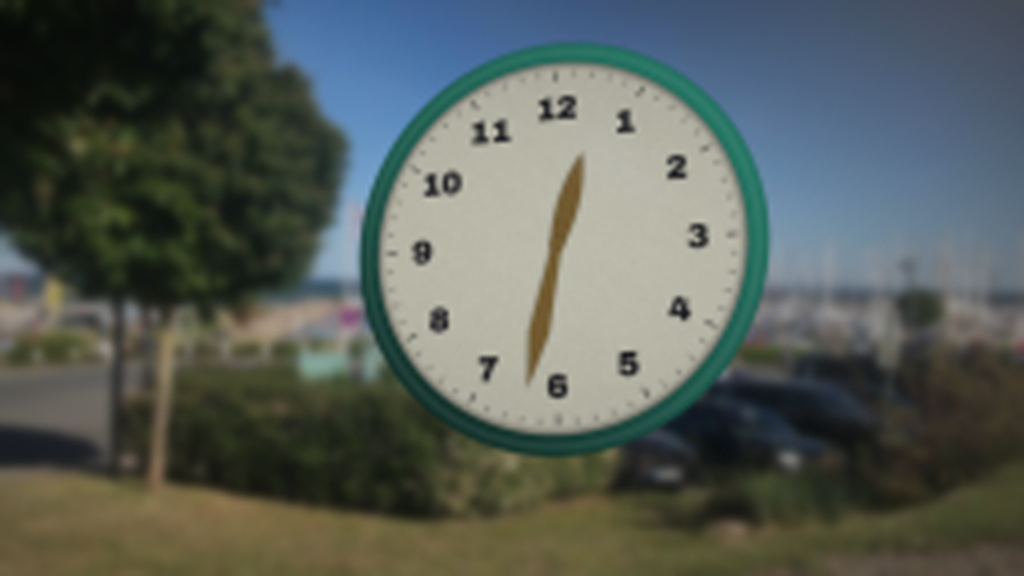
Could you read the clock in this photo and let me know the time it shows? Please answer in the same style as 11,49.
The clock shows 12,32
